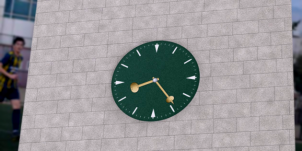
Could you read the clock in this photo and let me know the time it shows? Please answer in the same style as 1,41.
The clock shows 8,24
